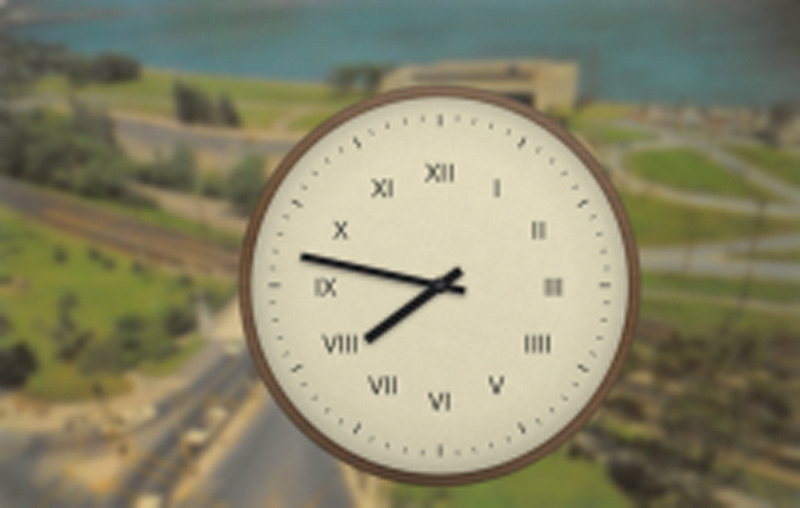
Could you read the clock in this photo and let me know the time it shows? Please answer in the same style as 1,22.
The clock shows 7,47
